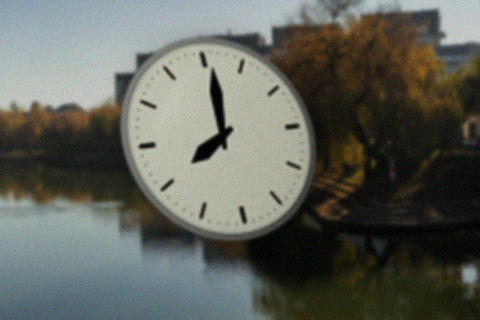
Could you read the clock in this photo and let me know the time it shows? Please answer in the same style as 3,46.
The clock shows 8,01
